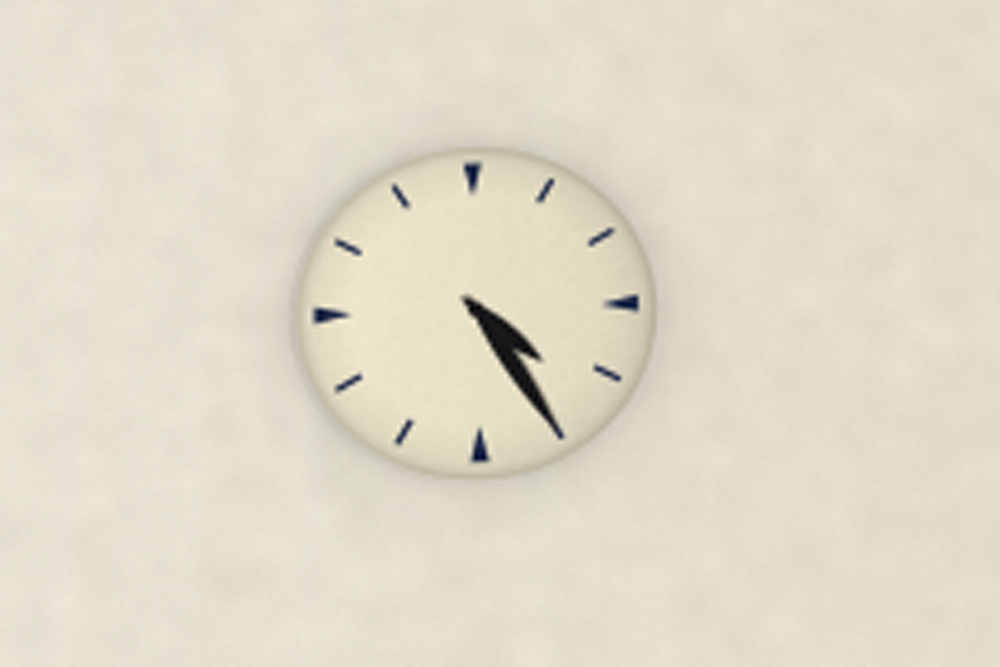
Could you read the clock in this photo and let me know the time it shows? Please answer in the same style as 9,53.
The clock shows 4,25
